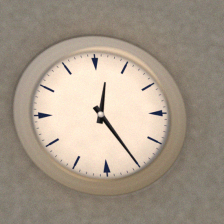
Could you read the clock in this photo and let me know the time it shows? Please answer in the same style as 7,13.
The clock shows 12,25
